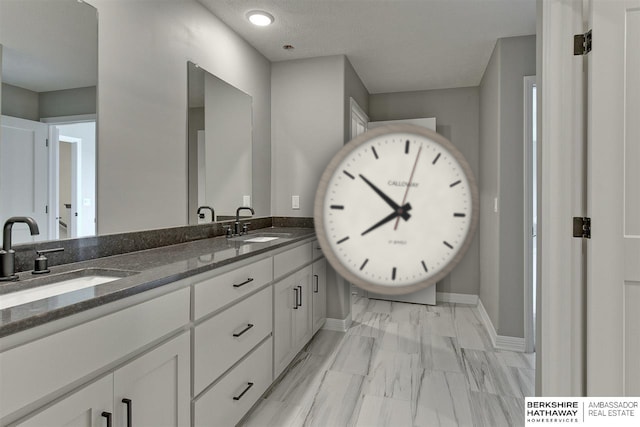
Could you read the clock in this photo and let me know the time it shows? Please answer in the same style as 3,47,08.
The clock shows 7,51,02
